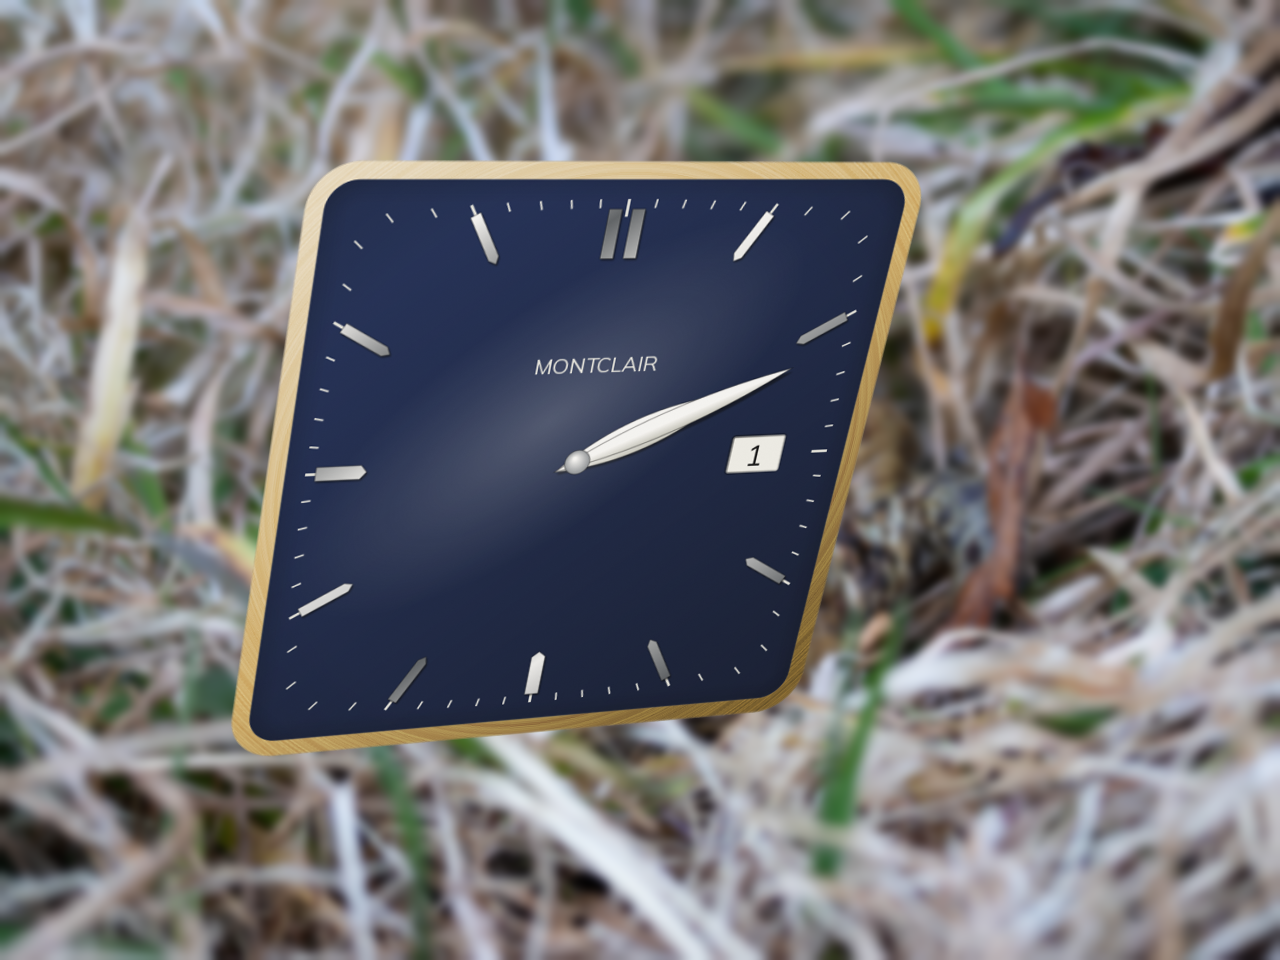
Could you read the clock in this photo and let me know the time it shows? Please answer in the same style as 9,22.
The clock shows 2,11
